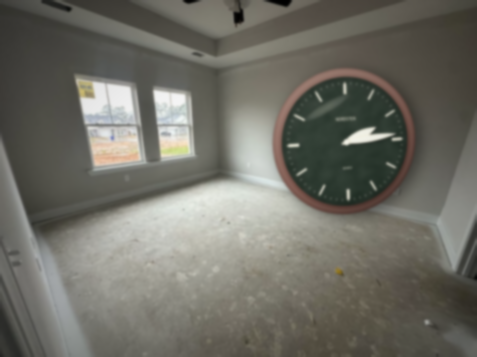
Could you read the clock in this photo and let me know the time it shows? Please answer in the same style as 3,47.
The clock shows 2,14
